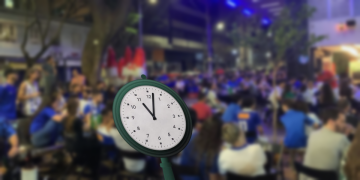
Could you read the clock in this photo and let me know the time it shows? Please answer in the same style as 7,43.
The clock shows 11,02
